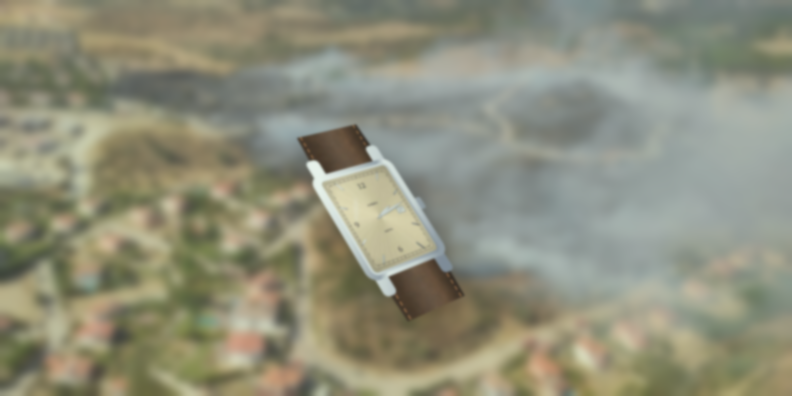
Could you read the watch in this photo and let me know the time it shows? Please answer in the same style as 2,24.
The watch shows 2,13
